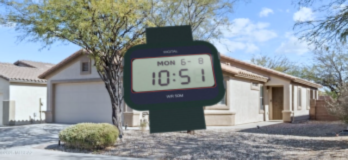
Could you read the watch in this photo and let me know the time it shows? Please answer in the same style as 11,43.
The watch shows 10,51
